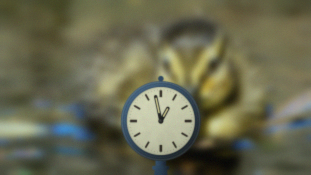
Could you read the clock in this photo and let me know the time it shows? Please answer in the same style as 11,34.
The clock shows 12,58
